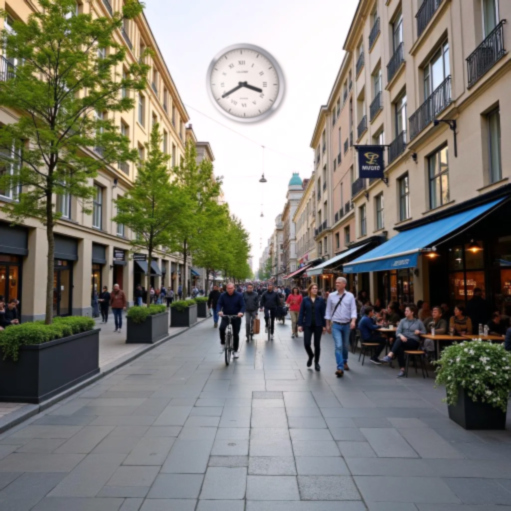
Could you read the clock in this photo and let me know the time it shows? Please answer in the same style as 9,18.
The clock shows 3,40
